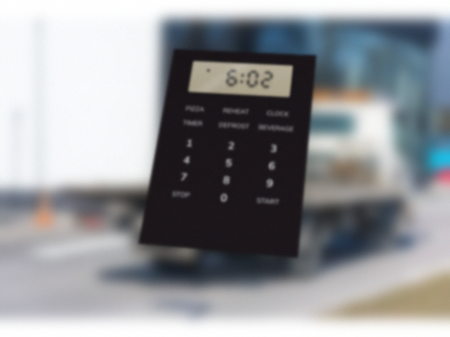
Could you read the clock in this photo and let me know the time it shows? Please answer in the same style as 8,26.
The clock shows 6,02
